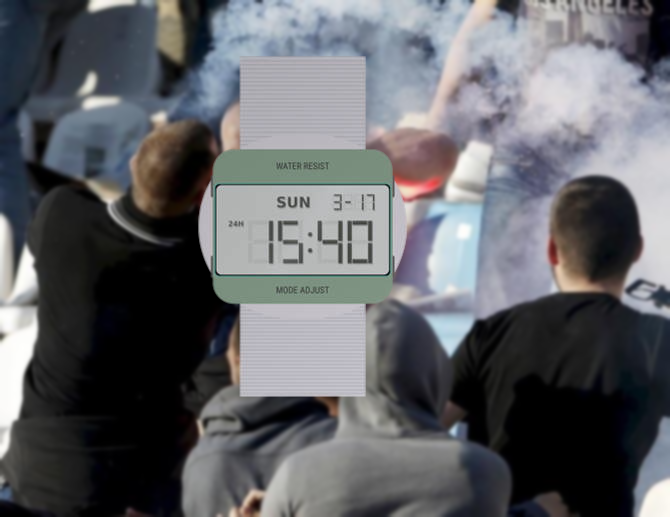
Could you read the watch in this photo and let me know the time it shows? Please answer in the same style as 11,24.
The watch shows 15,40
